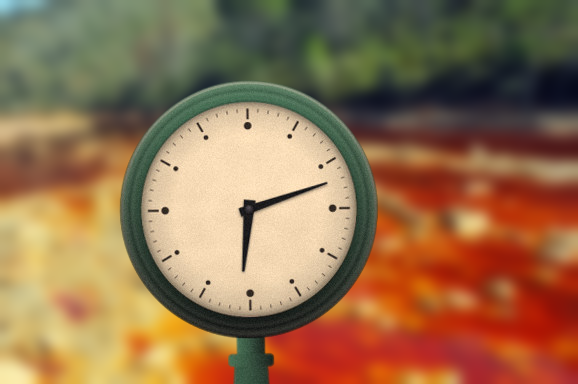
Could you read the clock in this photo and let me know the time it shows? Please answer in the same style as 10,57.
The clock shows 6,12
